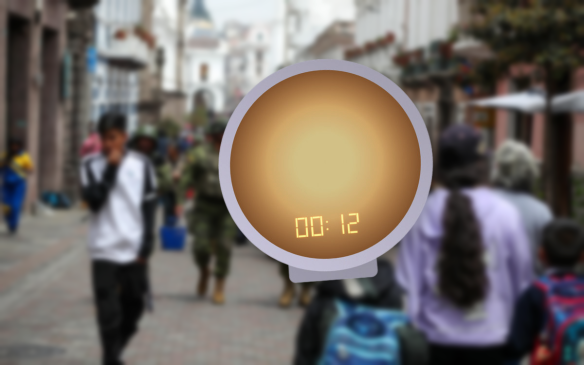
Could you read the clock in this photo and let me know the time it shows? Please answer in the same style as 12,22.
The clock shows 0,12
